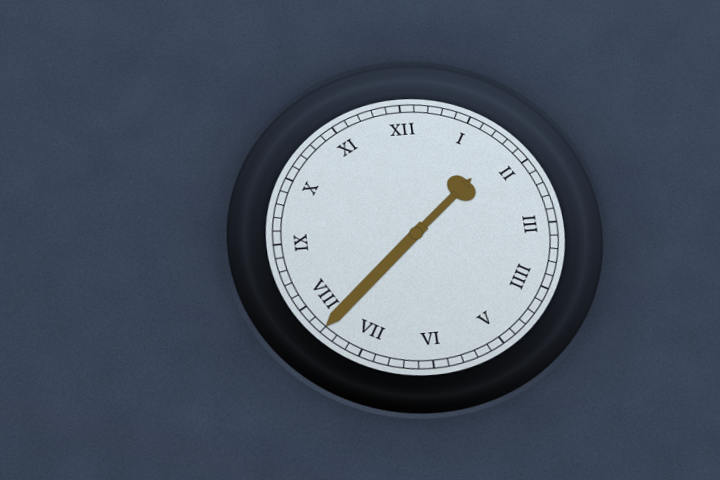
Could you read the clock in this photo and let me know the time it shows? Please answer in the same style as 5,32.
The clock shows 1,38
